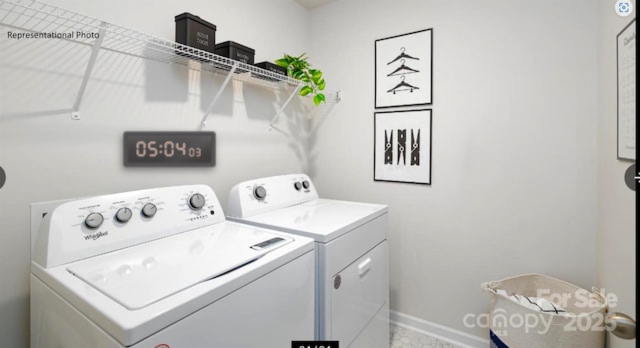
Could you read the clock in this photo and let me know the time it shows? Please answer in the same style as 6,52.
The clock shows 5,04
